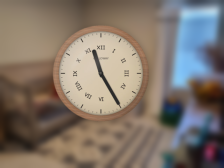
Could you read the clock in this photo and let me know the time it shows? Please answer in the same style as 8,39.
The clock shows 11,25
